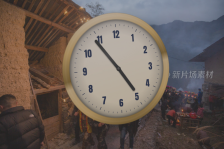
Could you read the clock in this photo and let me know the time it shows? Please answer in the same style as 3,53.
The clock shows 4,54
